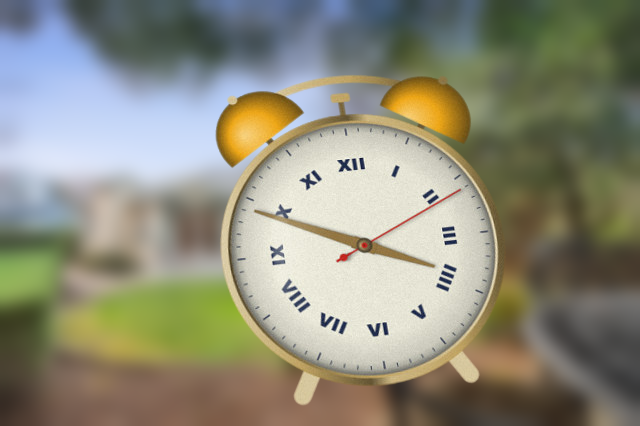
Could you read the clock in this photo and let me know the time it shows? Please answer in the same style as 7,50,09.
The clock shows 3,49,11
